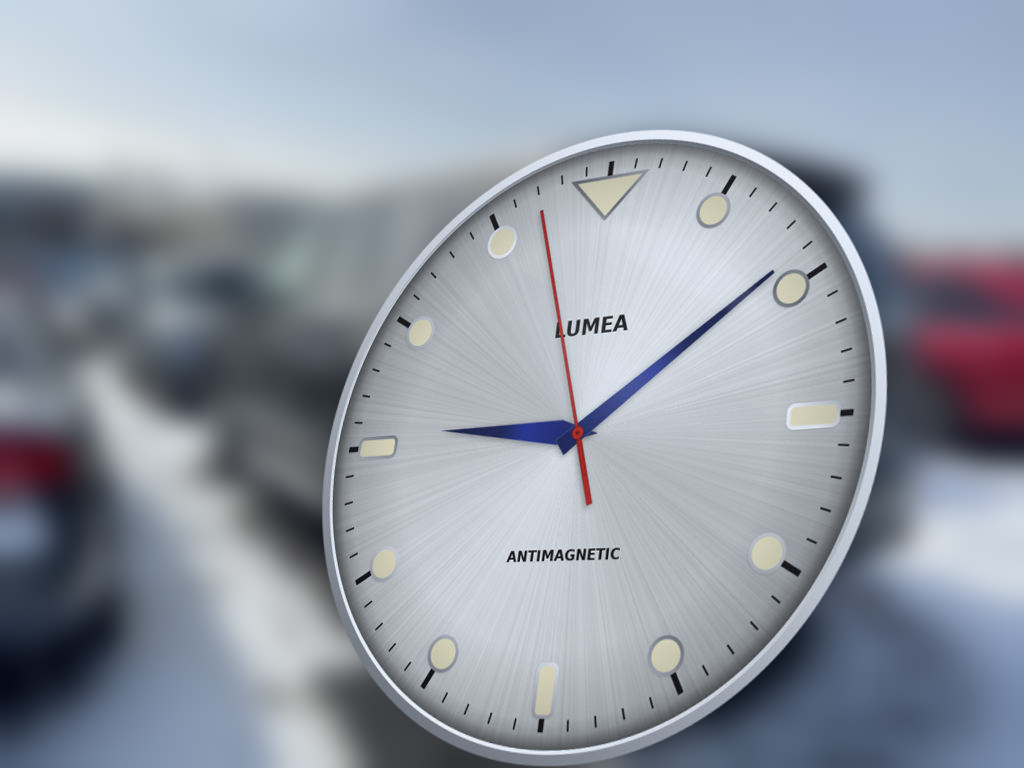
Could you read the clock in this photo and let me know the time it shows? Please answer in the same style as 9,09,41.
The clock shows 9,08,57
